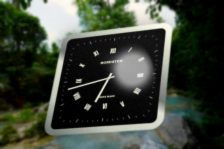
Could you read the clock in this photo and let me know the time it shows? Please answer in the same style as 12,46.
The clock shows 6,43
